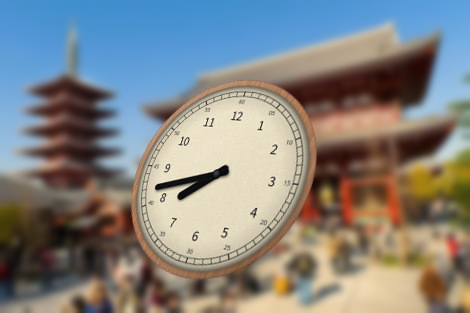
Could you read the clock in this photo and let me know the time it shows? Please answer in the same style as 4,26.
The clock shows 7,42
